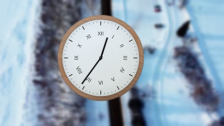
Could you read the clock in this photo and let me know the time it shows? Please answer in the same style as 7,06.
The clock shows 12,36
